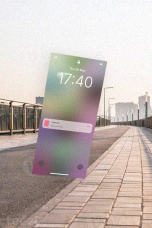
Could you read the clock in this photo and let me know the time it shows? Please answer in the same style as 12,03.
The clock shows 17,40
